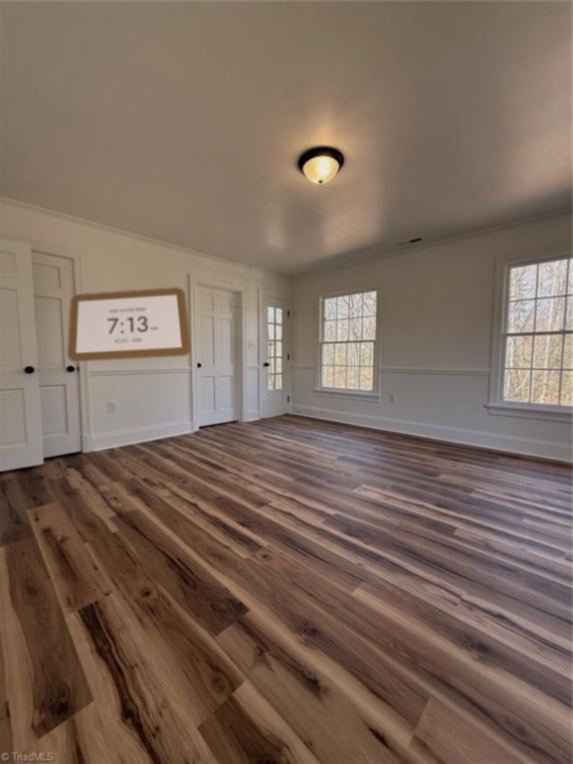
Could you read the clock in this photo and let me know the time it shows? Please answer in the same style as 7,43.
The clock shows 7,13
